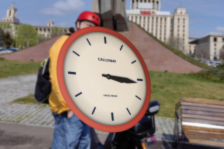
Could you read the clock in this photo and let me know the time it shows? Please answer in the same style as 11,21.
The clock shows 3,16
